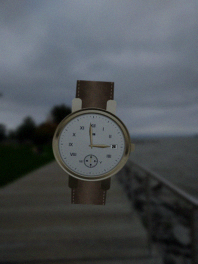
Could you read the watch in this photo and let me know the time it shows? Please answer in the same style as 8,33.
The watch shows 2,59
